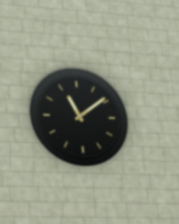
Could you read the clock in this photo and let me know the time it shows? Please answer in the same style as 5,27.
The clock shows 11,09
